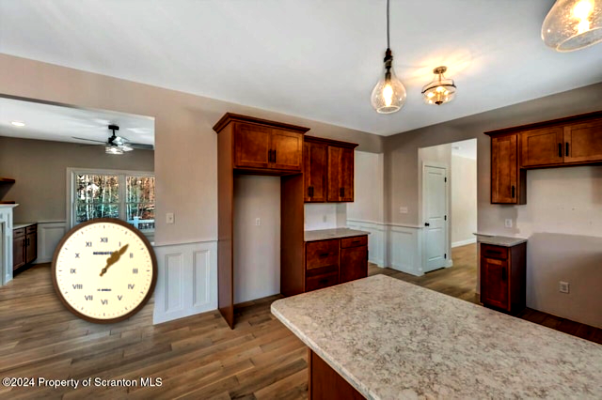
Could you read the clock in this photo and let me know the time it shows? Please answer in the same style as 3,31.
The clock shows 1,07
